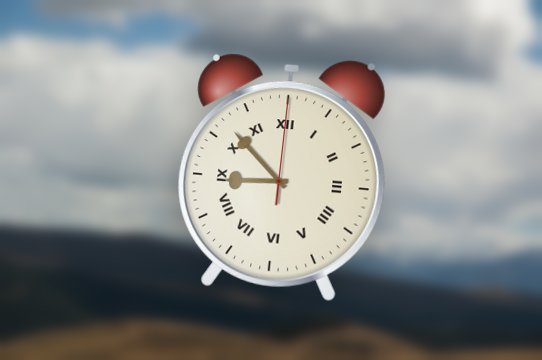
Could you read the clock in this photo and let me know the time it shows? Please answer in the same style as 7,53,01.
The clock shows 8,52,00
